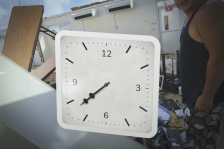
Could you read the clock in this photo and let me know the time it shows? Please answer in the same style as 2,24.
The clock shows 7,38
